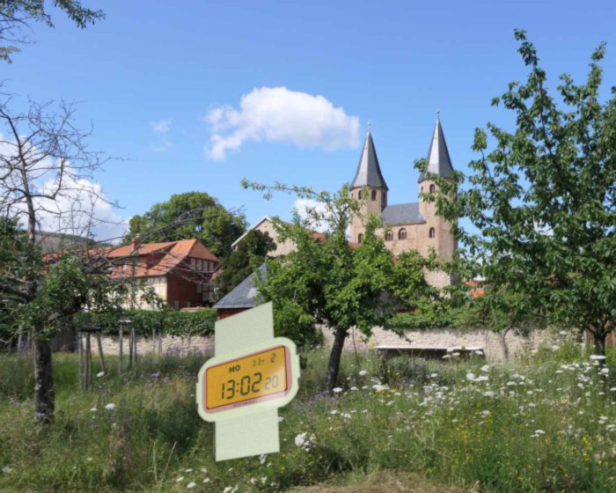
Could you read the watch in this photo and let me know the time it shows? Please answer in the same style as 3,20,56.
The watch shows 13,02,20
